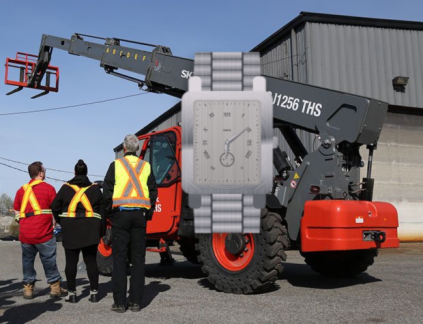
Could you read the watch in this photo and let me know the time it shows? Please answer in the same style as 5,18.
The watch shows 6,09
